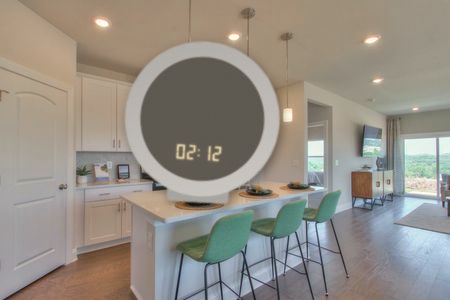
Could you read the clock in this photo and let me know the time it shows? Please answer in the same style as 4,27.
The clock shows 2,12
